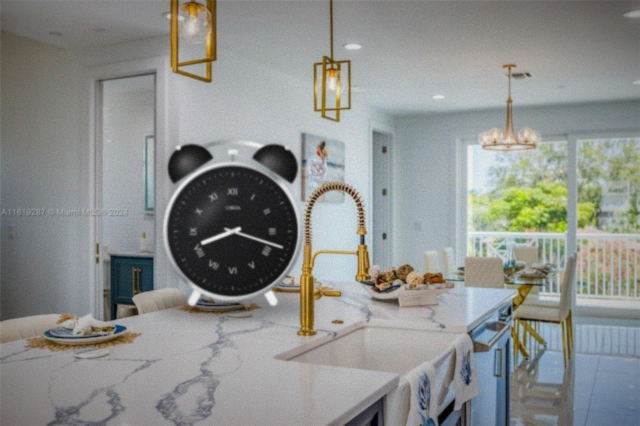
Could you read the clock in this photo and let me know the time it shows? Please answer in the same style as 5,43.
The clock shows 8,18
